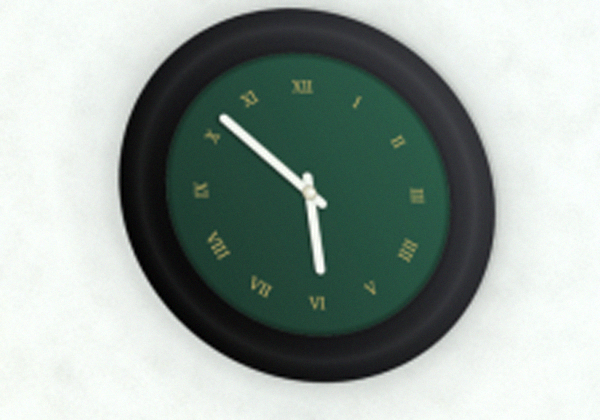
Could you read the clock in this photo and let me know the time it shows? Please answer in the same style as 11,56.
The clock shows 5,52
